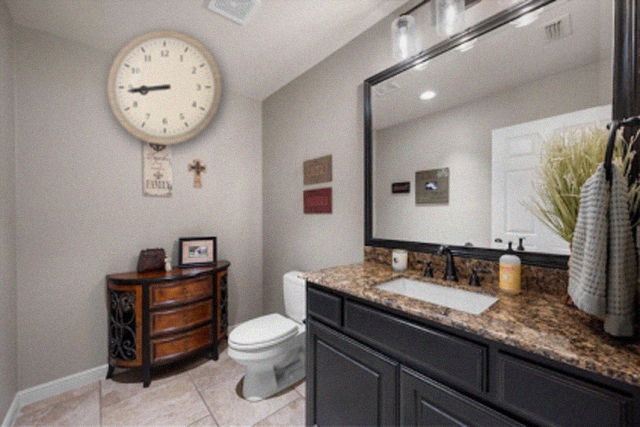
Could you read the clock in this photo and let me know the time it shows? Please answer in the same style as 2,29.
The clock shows 8,44
